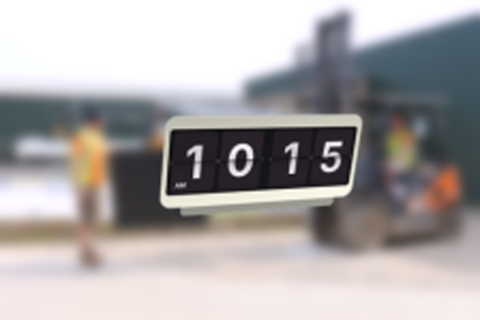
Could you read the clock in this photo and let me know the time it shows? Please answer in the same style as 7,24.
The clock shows 10,15
